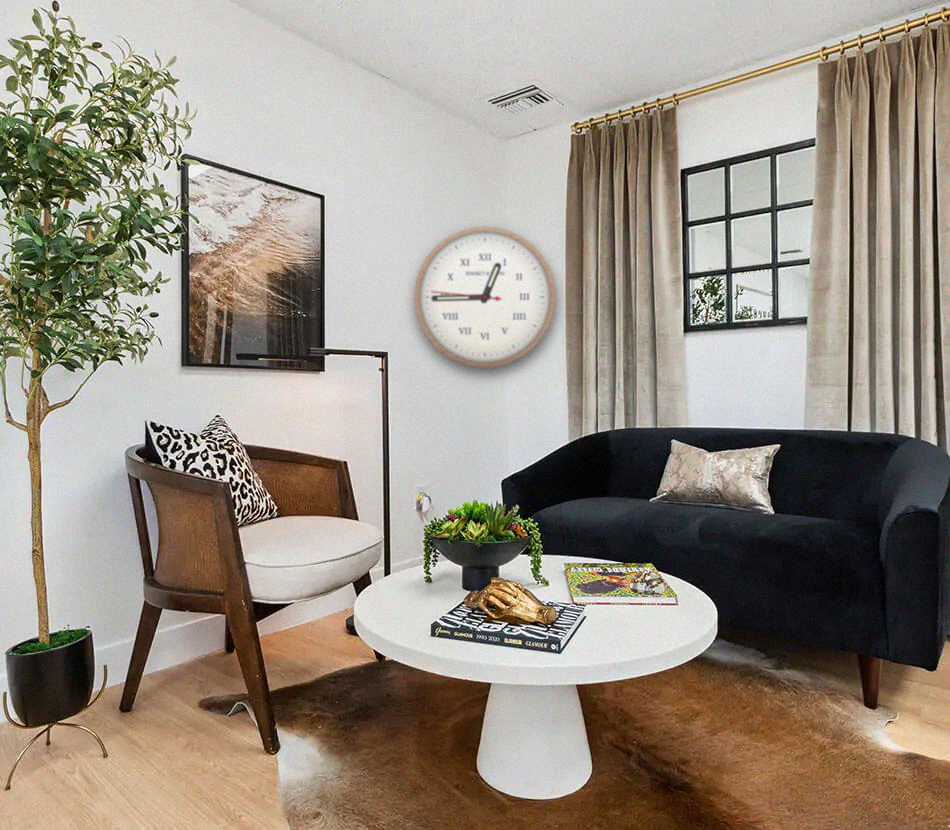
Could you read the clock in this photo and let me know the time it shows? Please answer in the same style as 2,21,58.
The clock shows 12,44,46
